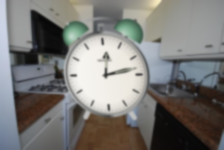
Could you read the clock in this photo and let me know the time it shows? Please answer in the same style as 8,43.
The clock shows 12,13
